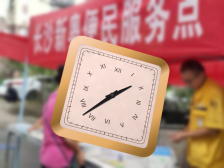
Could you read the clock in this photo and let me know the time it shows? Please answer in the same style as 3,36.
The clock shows 1,37
